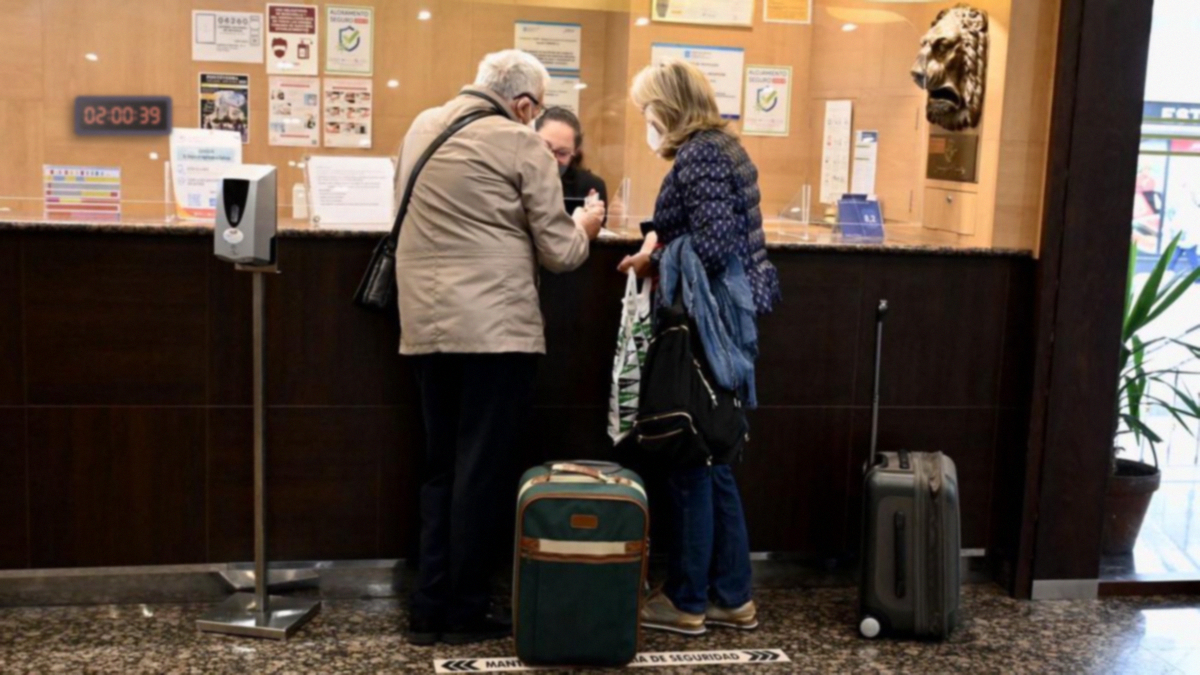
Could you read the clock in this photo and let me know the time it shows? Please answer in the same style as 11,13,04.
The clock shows 2,00,39
